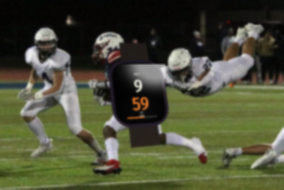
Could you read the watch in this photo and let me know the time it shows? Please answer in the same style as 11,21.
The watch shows 9,59
